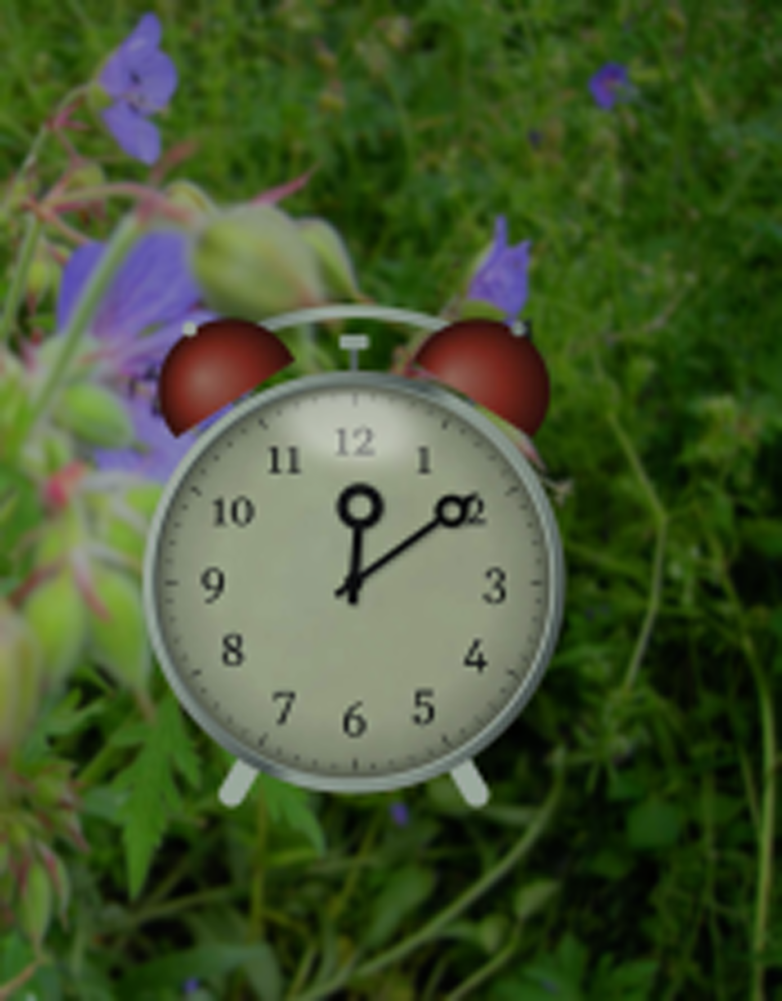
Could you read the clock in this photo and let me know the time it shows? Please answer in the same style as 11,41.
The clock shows 12,09
